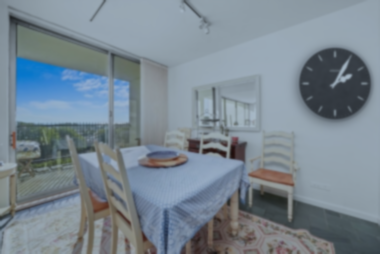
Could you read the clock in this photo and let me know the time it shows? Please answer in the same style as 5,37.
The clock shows 2,05
